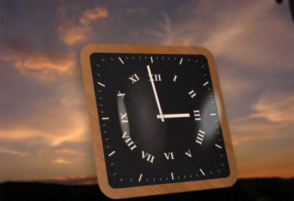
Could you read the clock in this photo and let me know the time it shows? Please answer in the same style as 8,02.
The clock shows 2,59
